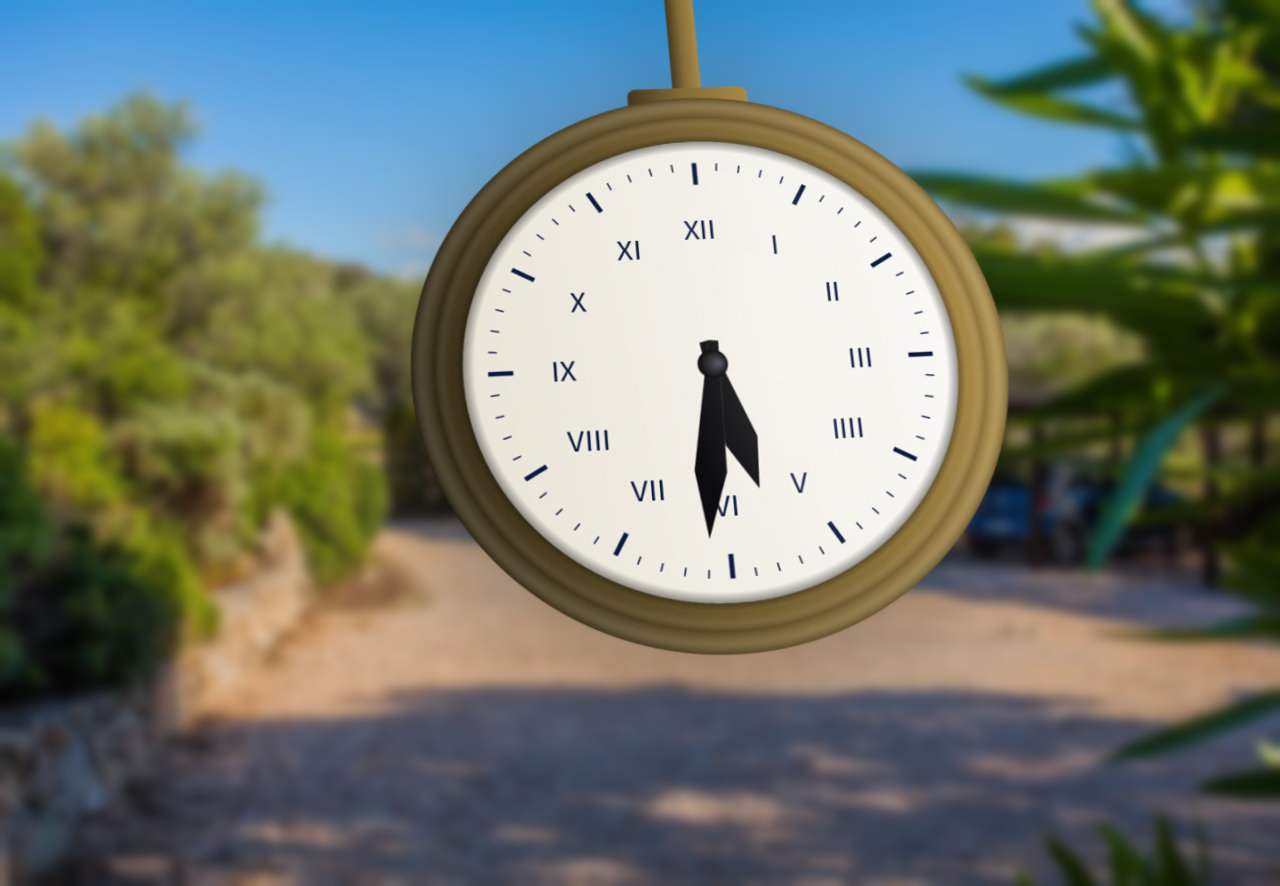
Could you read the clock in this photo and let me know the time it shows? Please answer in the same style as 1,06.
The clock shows 5,31
